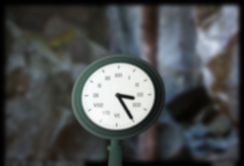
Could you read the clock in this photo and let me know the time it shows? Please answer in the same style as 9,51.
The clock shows 3,25
